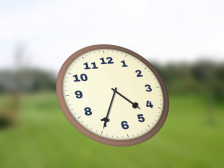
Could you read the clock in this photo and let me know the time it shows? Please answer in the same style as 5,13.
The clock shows 4,35
